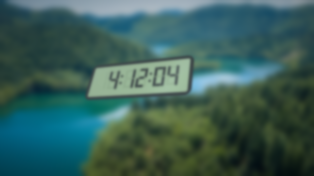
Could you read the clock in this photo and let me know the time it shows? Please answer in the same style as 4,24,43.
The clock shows 4,12,04
